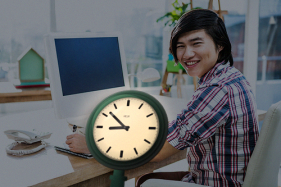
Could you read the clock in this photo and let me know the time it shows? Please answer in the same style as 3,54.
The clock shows 8,52
